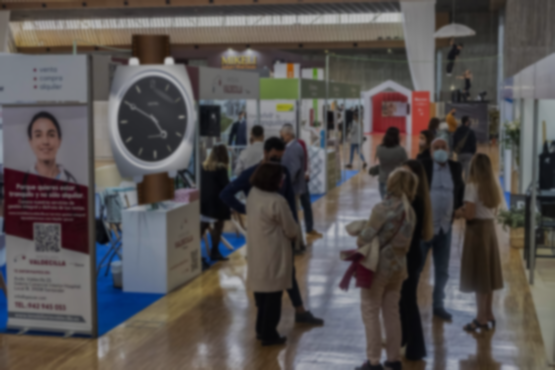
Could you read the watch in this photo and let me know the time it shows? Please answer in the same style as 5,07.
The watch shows 4,50
